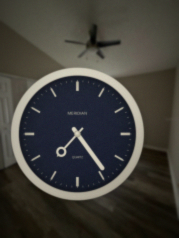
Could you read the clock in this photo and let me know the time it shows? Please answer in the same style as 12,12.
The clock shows 7,24
